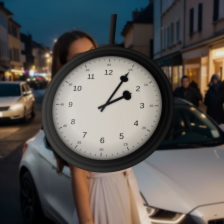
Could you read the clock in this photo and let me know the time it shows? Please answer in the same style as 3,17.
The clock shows 2,05
